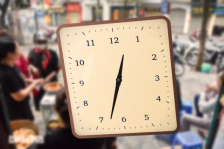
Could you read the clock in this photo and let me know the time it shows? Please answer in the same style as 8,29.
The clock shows 12,33
